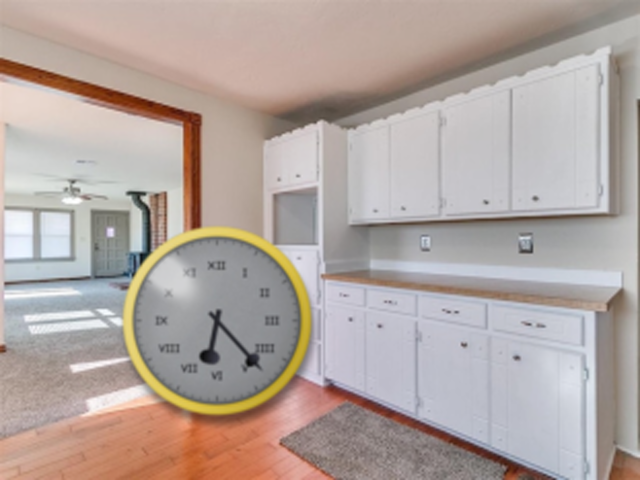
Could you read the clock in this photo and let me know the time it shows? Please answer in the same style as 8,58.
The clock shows 6,23
